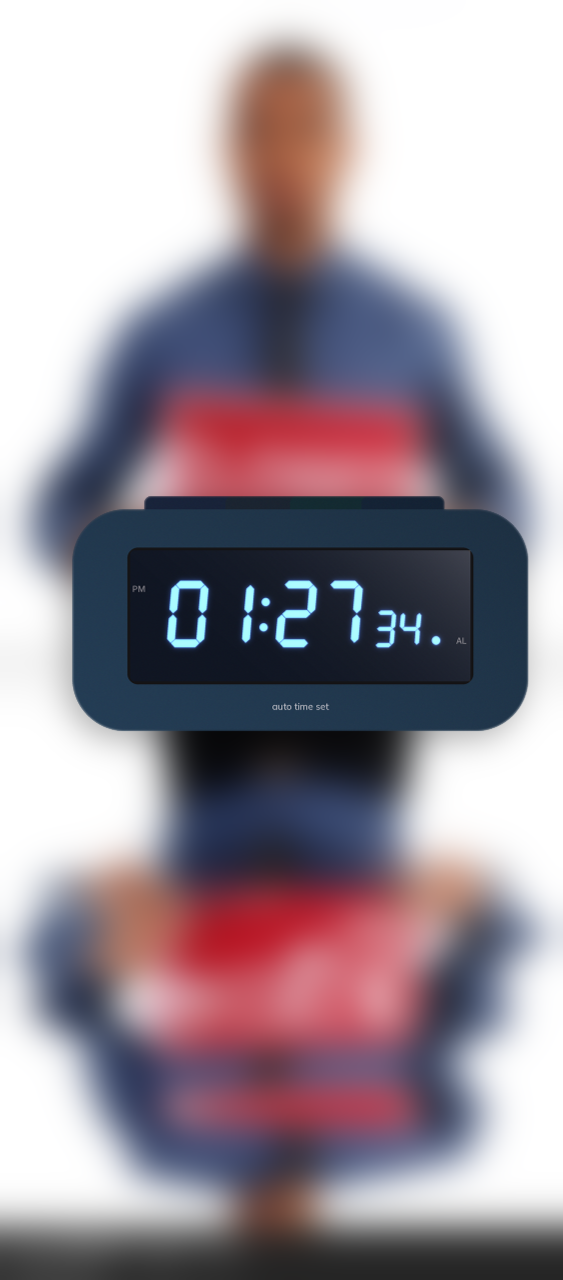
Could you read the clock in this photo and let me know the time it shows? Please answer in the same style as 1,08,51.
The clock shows 1,27,34
